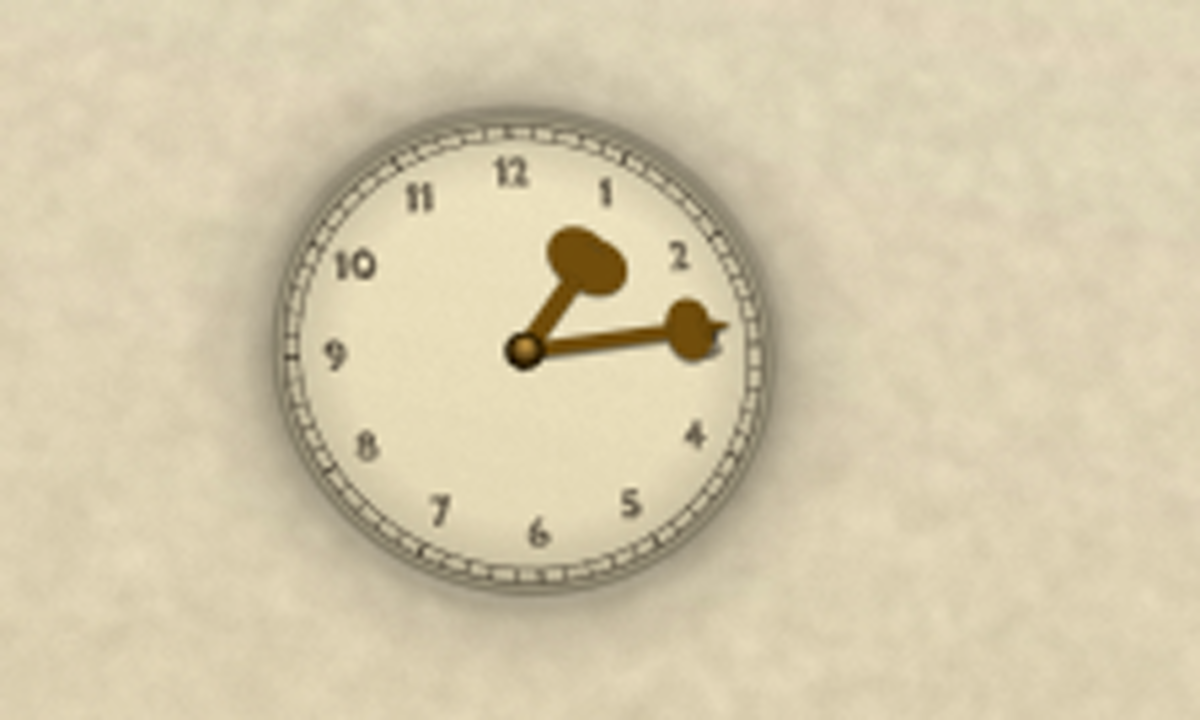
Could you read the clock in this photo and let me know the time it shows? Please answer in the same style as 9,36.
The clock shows 1,14
